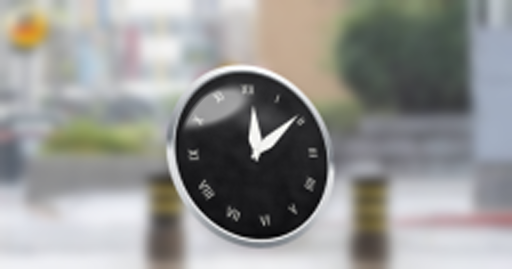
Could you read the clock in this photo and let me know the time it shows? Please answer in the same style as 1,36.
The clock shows 12,09
